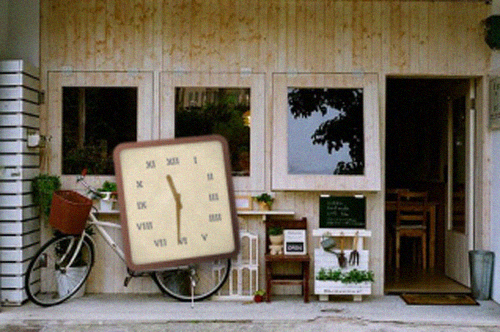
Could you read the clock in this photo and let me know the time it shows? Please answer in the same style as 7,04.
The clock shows 11,31
